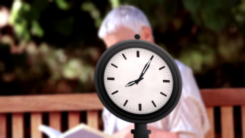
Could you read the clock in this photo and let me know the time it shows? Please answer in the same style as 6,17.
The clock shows 8,05
